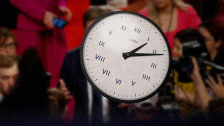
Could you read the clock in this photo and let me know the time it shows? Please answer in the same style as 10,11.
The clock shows 1,11
